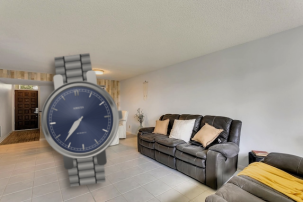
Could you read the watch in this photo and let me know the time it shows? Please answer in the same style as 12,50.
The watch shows 7,37
